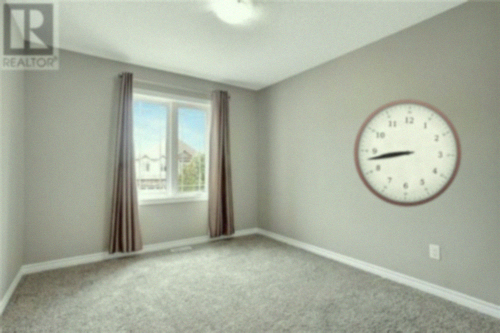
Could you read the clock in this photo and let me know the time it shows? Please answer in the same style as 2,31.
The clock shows 8,43
